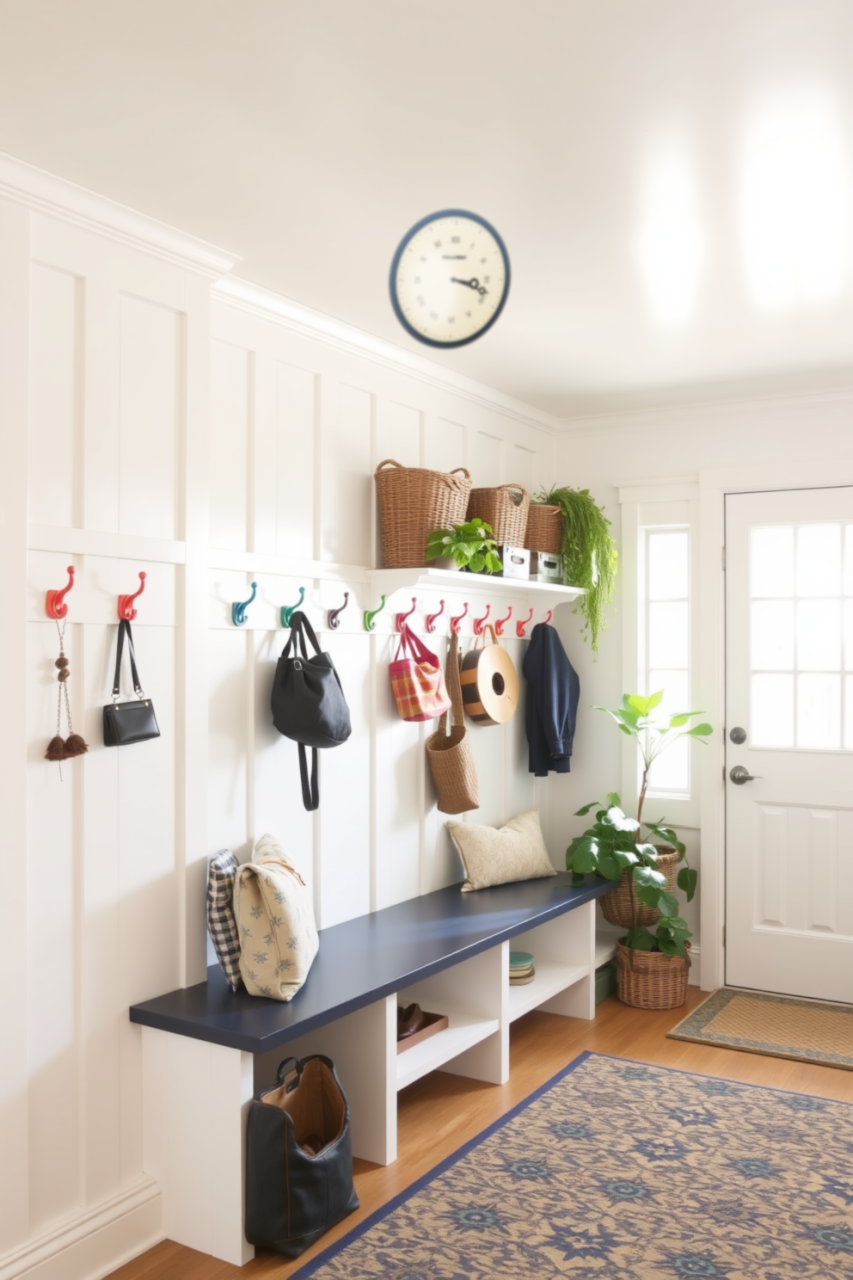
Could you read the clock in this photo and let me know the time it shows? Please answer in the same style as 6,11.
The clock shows 3,18
